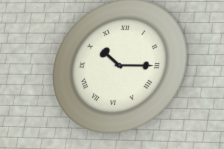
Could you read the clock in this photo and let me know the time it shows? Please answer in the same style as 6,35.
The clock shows 10,15
